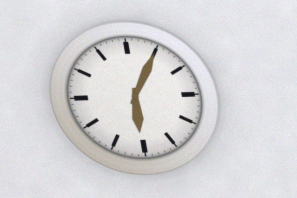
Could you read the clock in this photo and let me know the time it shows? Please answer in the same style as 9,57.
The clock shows 6,05
